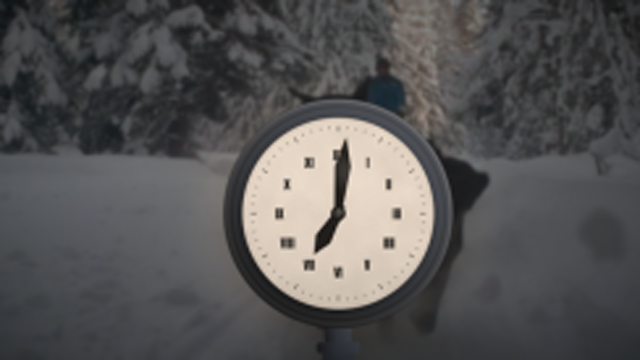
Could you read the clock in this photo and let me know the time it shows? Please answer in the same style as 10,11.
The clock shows 7,01
